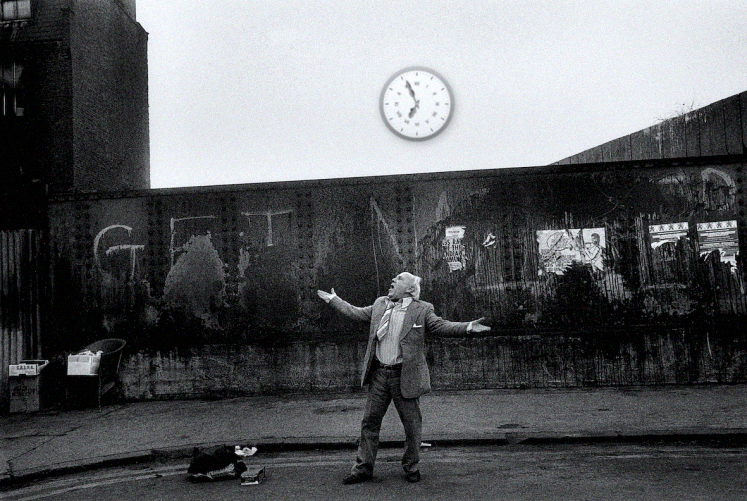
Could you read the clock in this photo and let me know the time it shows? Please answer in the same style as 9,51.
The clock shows 6,56
